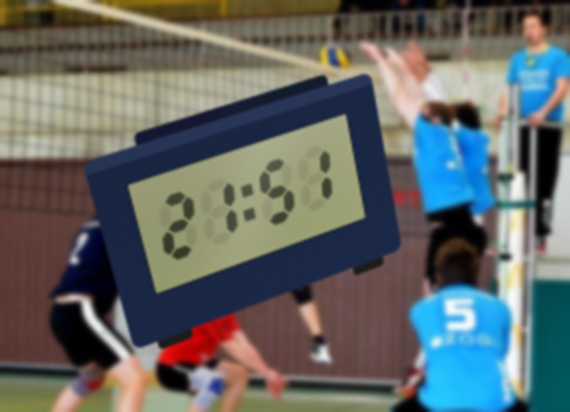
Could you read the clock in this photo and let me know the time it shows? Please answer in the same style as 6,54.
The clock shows 21,51
